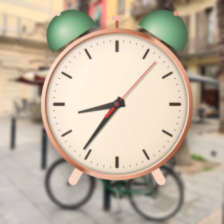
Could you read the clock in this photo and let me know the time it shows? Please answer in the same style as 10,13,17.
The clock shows 8,36,07
